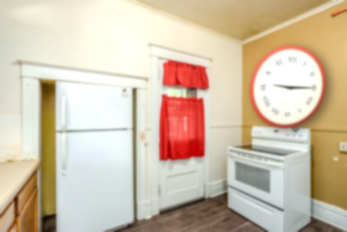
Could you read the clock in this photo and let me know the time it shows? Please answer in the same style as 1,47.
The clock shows 9,15
